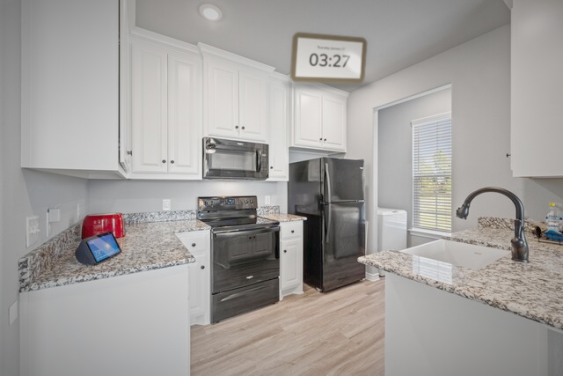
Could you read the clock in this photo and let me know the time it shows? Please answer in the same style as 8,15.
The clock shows 3,27
